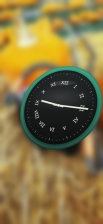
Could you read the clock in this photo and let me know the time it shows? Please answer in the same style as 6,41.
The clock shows 9,15
